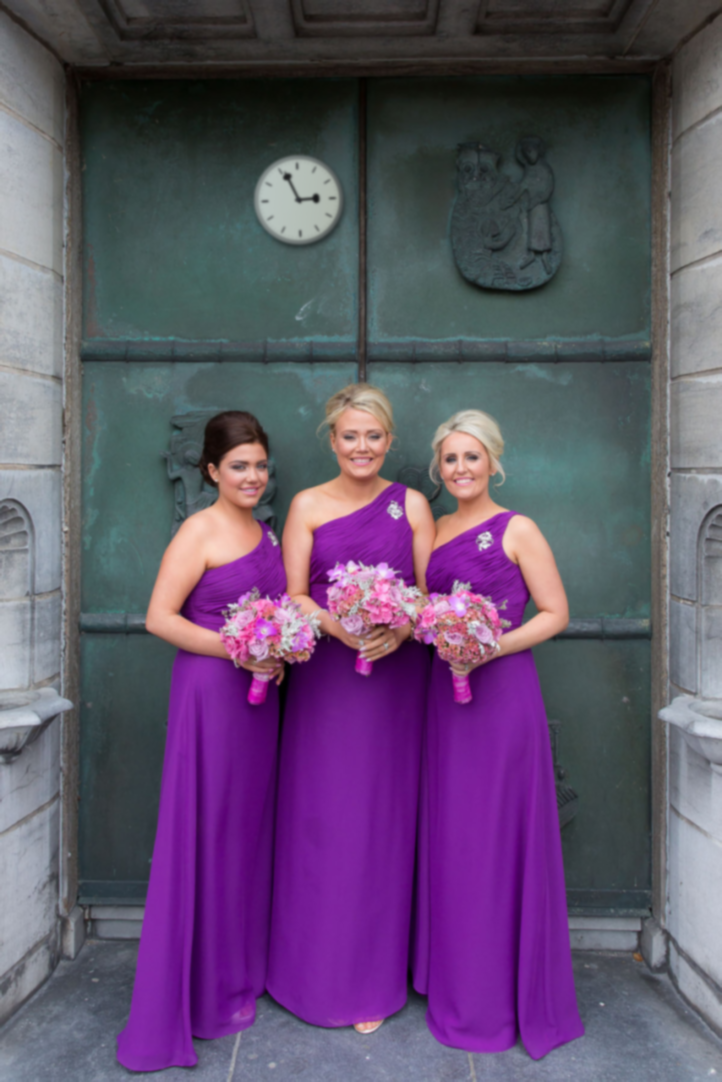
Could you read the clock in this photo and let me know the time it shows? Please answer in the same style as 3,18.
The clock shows 2,56
